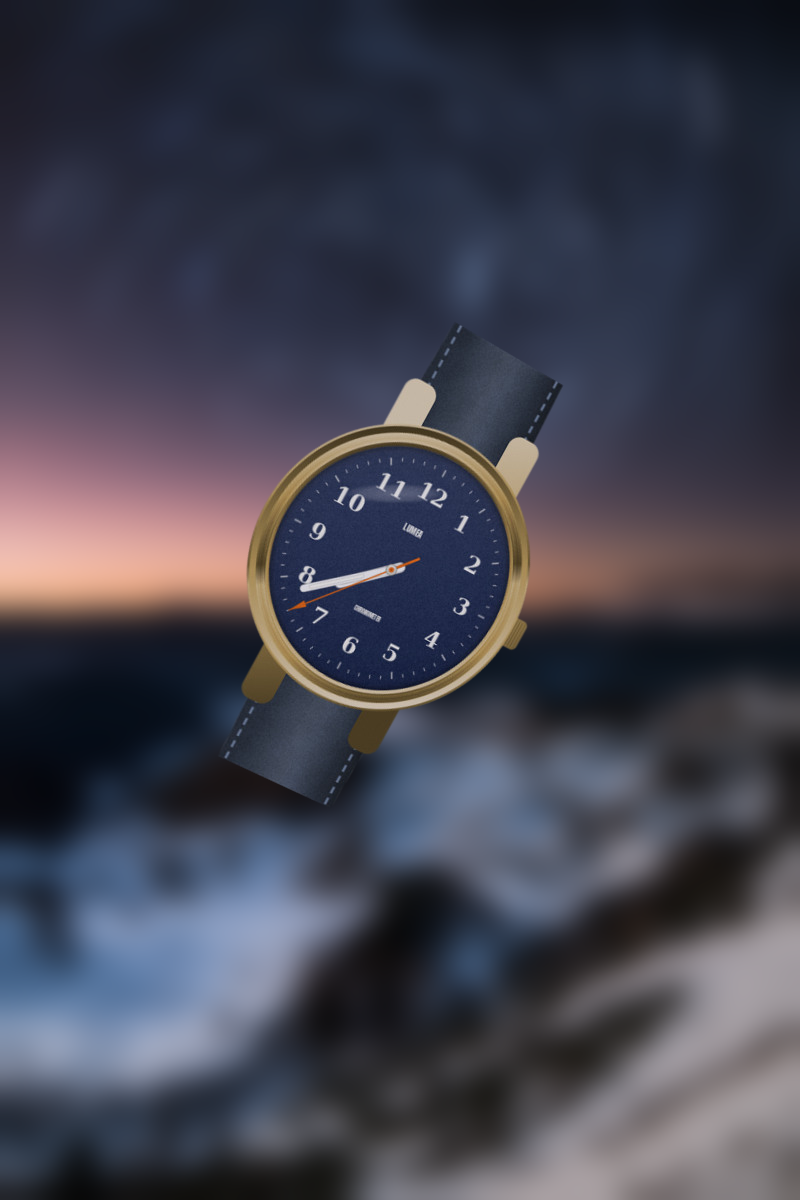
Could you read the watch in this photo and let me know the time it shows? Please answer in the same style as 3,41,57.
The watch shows 7,38,37
